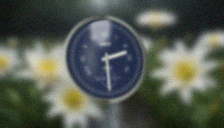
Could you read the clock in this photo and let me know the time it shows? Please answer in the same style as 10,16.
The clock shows 2,30
